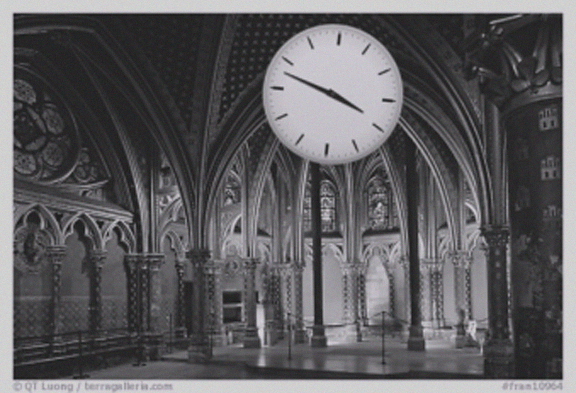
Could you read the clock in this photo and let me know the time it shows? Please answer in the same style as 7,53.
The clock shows 3,48
